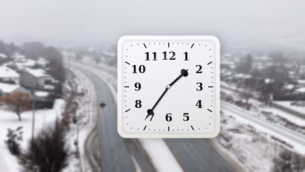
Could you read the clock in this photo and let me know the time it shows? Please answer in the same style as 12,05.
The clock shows 1,36
